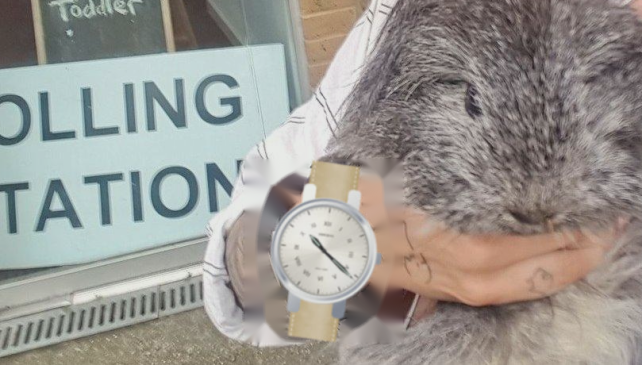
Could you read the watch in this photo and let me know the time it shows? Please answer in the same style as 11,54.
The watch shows 10,21
